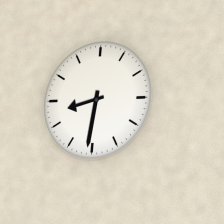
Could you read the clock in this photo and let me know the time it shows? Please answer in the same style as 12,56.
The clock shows 8,31
